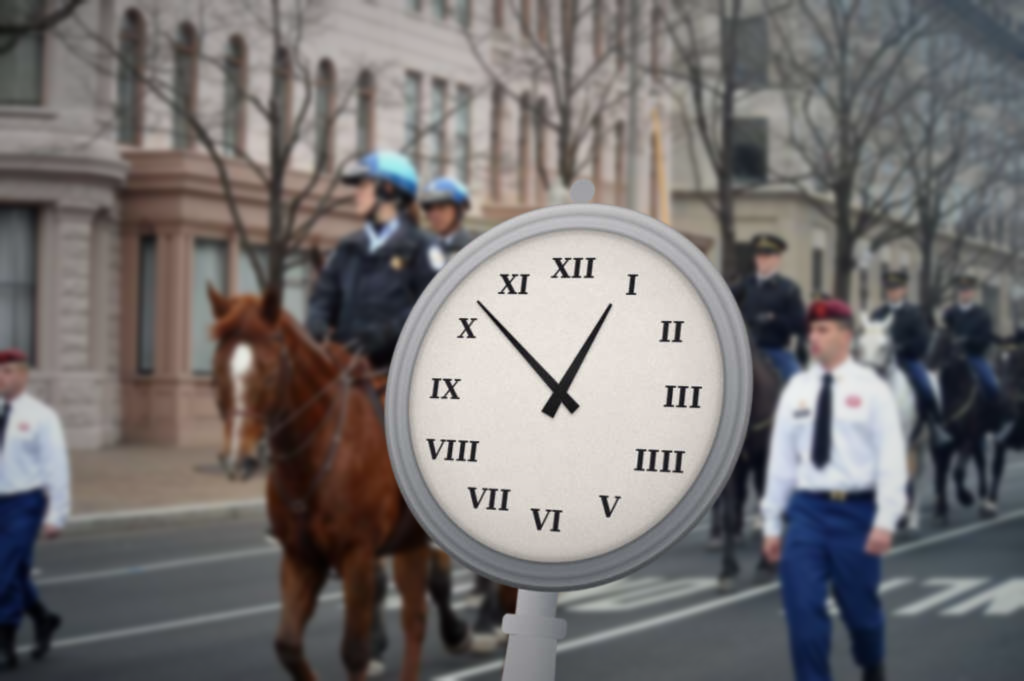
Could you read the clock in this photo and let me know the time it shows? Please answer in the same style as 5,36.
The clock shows 12,52
